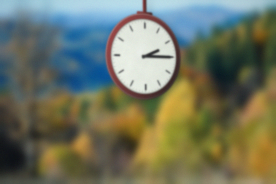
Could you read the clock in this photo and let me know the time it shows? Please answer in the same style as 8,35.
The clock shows 2,15
